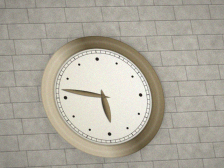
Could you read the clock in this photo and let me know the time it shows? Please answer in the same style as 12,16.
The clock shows 5,47
